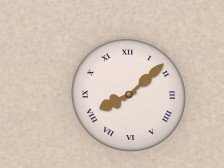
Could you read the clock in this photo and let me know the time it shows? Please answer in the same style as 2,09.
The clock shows 8,08
